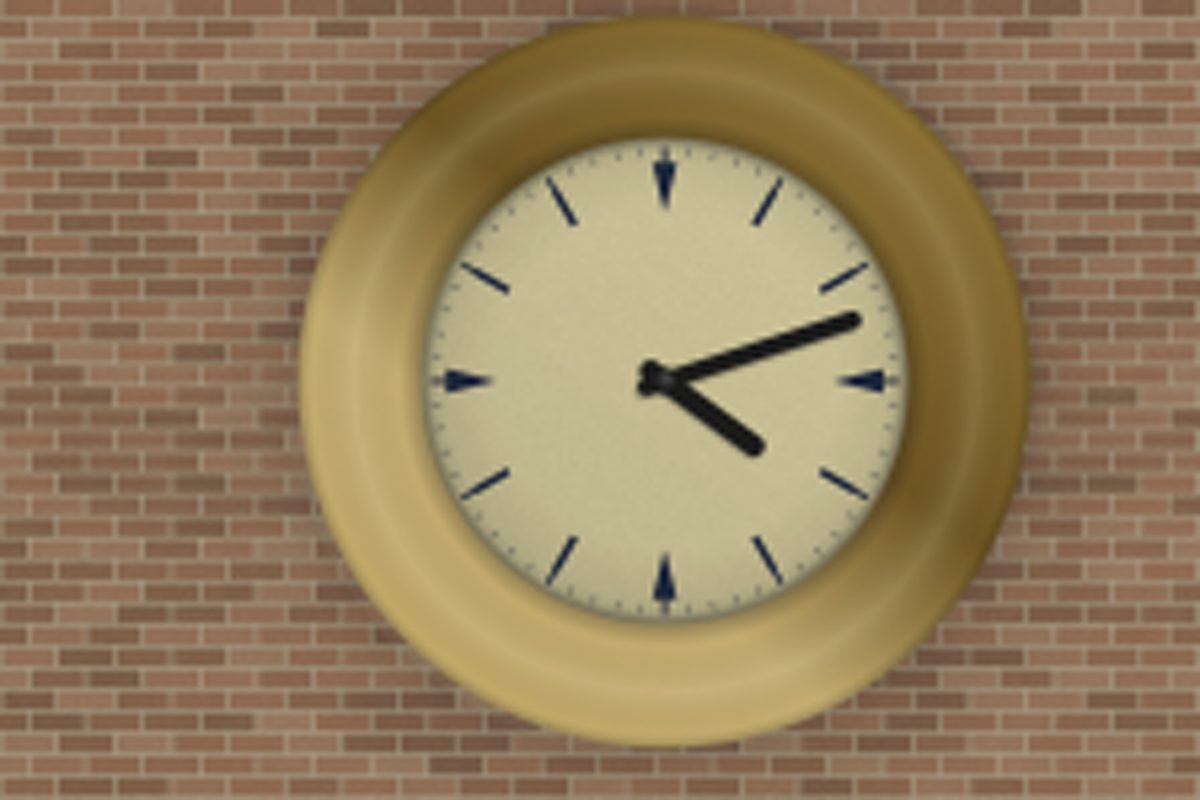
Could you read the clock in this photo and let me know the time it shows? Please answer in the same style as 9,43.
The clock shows 4,12
